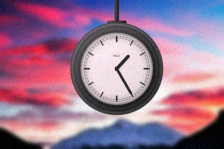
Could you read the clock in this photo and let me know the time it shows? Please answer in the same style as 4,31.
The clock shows 1,25
